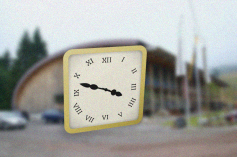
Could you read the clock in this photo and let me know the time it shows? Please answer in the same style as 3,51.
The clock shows 3,48
